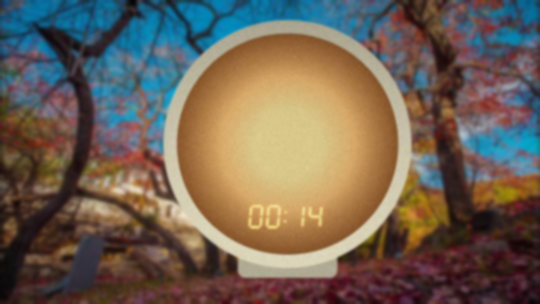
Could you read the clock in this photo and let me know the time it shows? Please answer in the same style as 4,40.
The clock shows 0,14
